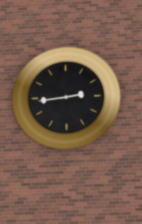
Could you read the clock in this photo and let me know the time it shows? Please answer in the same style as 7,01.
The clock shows 2,44
